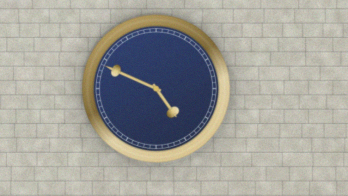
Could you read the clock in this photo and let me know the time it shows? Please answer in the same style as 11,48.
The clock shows 4,49
